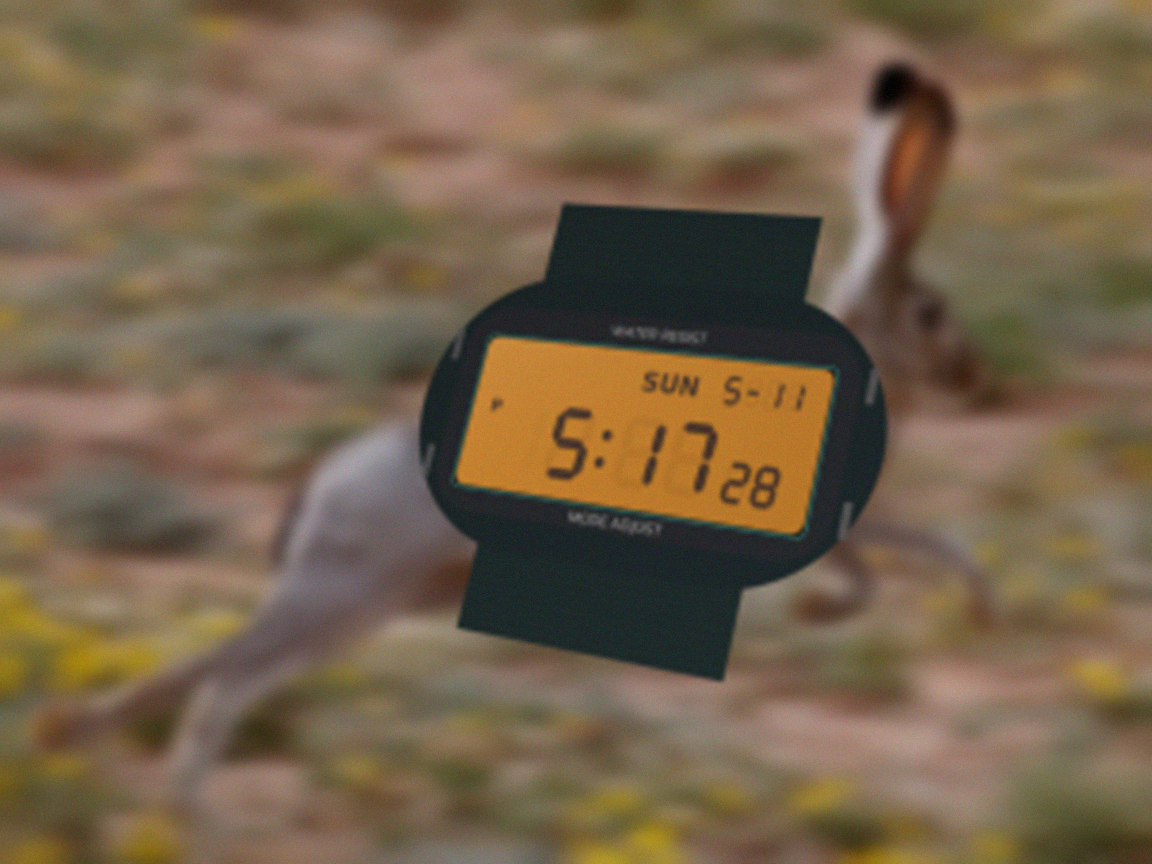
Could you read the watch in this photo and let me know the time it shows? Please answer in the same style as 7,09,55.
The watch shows 5,17,28
